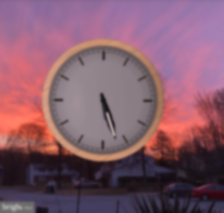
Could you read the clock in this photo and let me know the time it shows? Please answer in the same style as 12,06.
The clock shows 5,27
